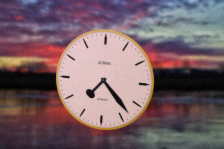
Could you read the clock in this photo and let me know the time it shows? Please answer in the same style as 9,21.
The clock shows 7,23
